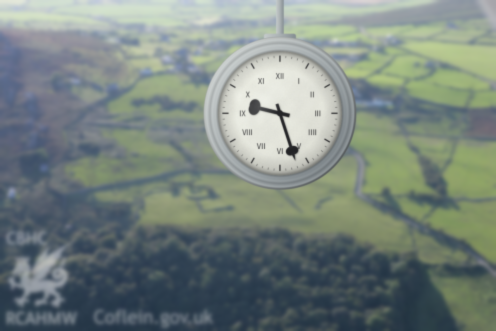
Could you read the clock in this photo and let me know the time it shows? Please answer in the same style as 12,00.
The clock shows 9,27
